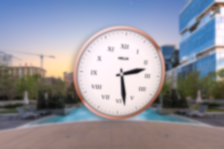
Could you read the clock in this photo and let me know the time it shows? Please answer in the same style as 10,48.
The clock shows 2,28
